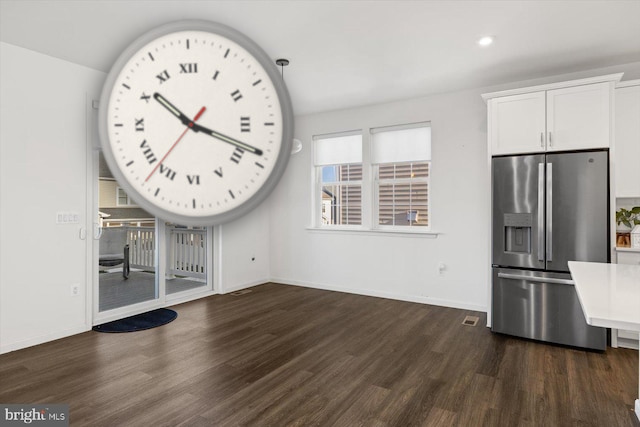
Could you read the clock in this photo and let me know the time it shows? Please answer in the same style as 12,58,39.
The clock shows 10,18,37
